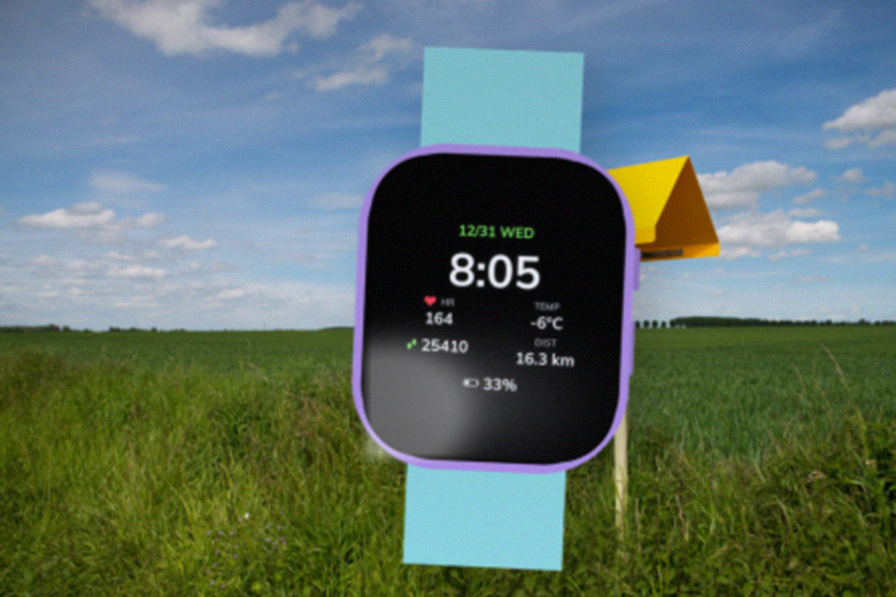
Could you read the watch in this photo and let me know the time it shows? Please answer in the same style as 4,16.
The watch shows 8,05
